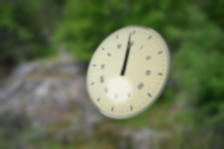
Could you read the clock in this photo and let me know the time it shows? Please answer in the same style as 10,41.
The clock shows 11,59
